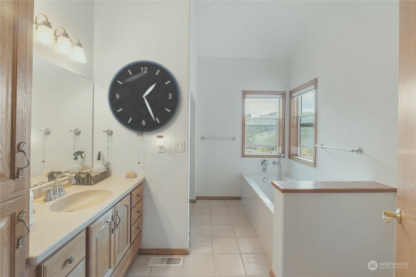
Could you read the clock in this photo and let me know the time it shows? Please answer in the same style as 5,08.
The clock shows 1,26
